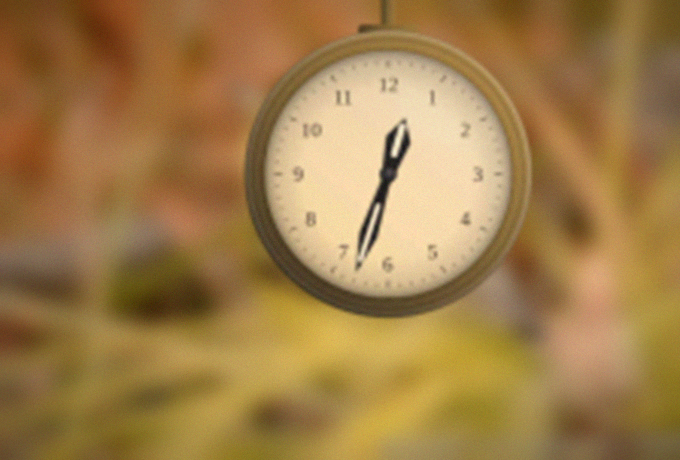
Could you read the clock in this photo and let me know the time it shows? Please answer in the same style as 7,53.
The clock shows 12,33
